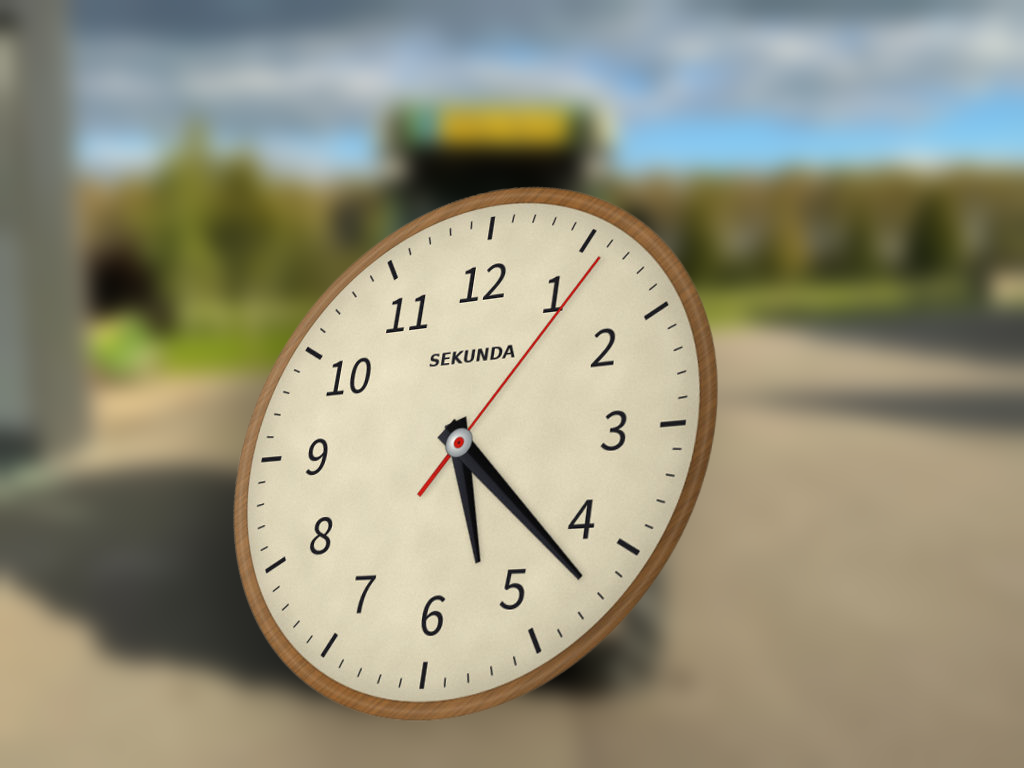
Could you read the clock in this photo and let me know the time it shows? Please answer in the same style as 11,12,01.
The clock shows 5,22,06
